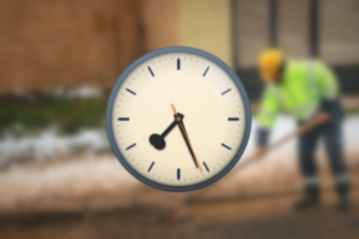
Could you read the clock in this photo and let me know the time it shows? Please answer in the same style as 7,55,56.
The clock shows 7,26,26
